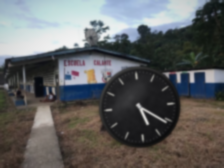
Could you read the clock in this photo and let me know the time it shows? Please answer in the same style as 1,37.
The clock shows 5,21
